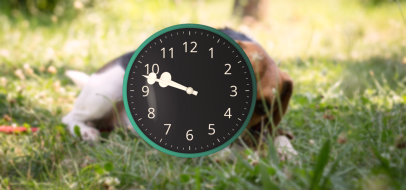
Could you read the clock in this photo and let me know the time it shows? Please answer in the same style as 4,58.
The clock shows 9,48
